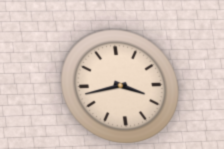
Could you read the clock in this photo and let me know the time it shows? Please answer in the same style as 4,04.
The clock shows 3,43
